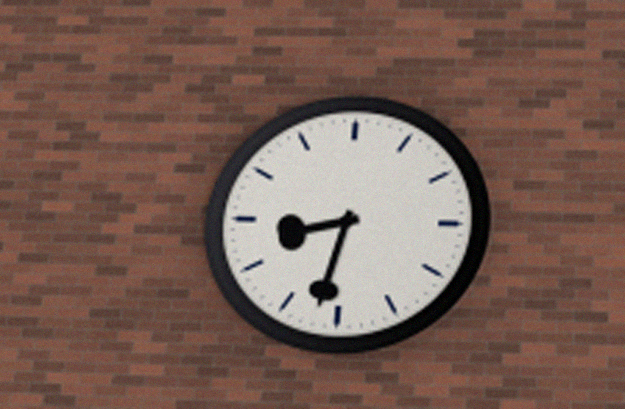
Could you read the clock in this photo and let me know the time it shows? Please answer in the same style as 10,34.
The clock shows 8,32
